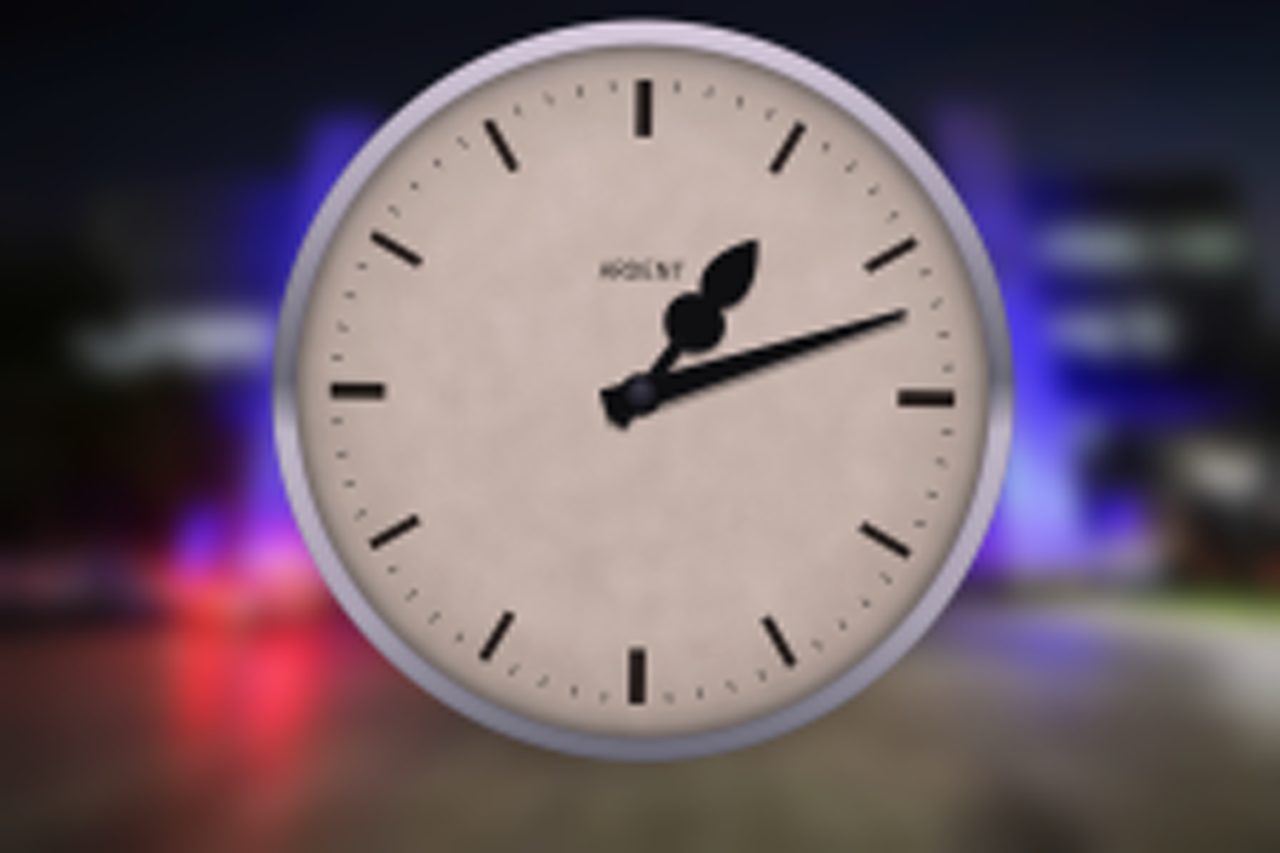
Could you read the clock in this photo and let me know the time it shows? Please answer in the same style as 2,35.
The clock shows 1,12
